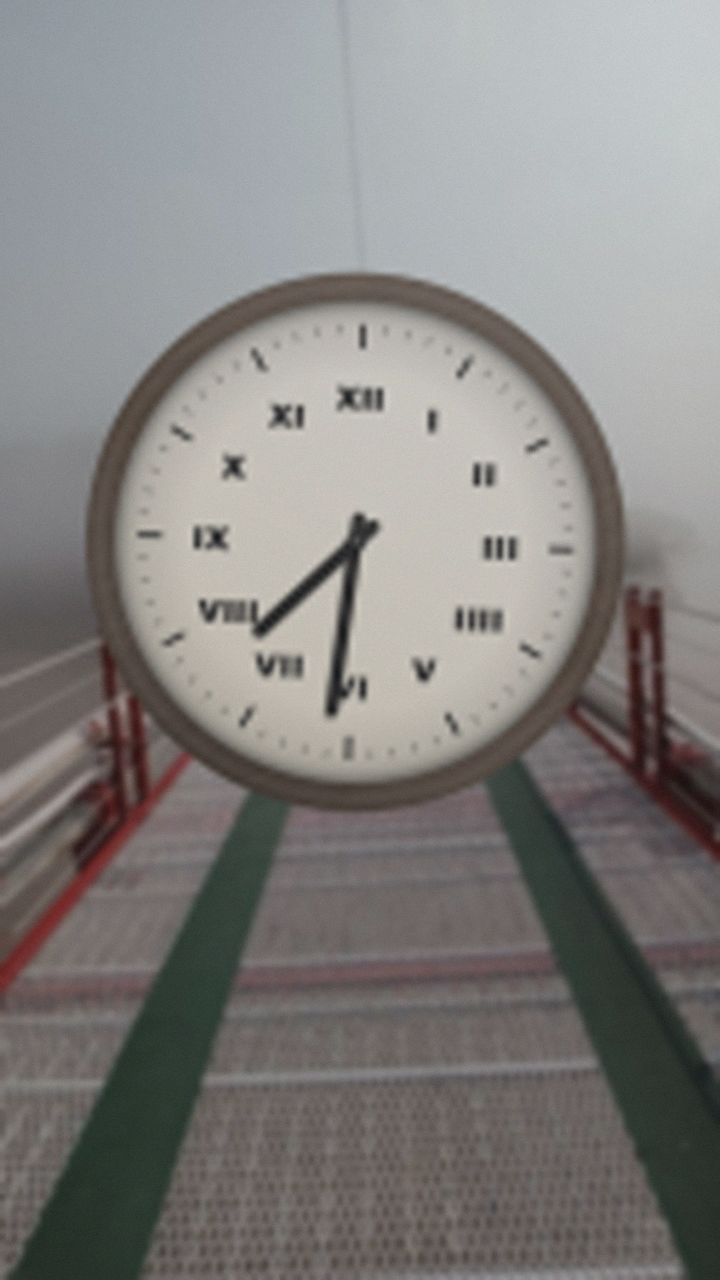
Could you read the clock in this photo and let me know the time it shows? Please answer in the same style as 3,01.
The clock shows 7,31
